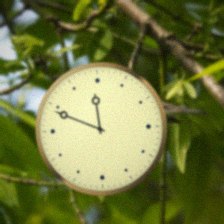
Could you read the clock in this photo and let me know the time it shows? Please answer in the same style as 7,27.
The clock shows 11,49
